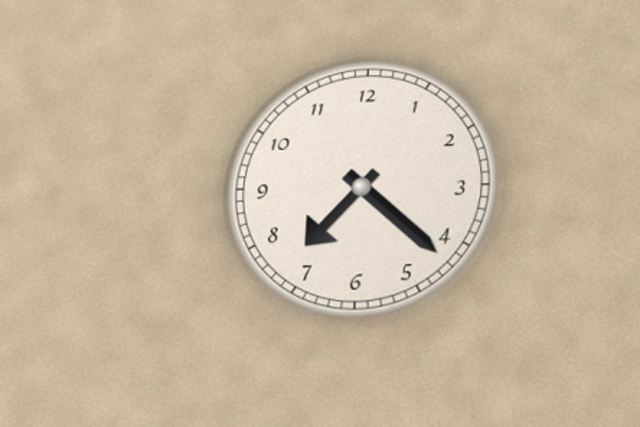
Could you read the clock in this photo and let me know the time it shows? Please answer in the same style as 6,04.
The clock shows 7,22
